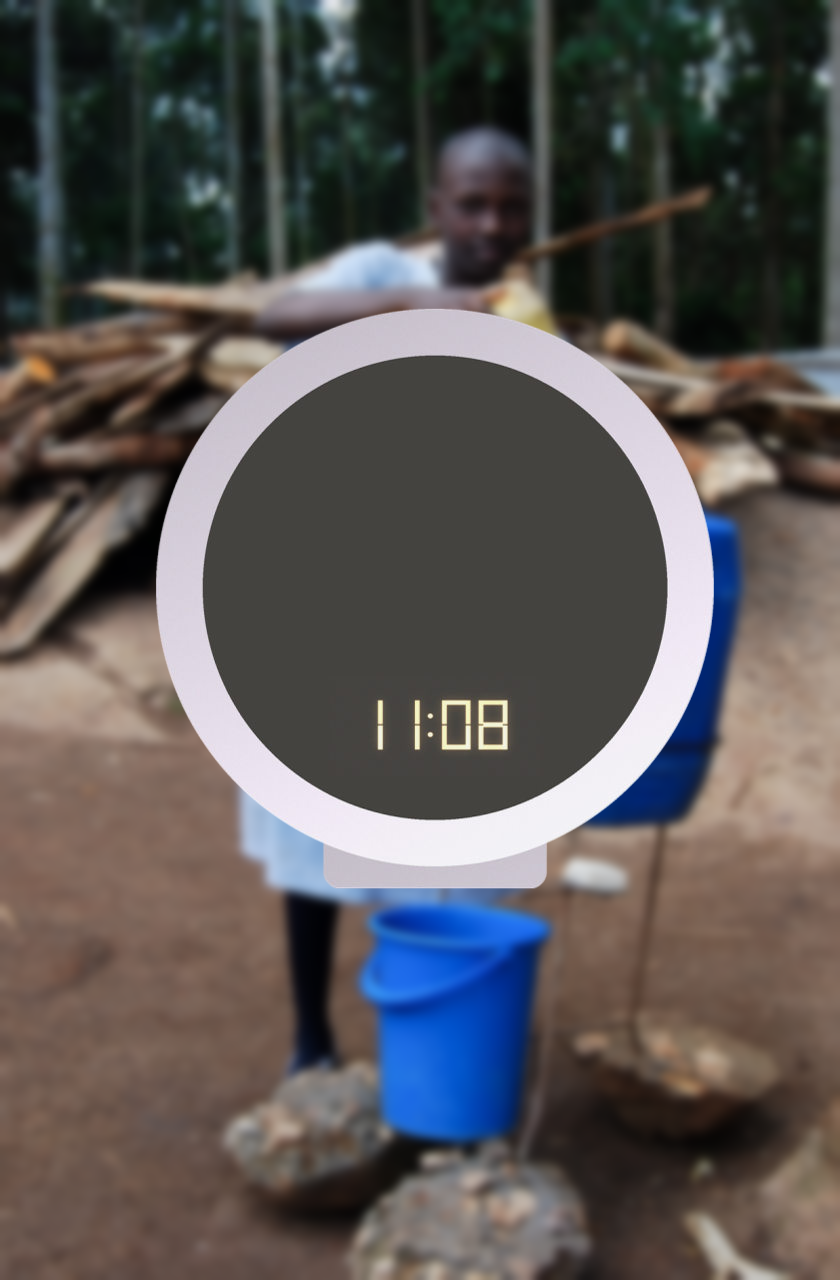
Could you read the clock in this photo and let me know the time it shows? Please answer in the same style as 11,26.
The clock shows 11,08
